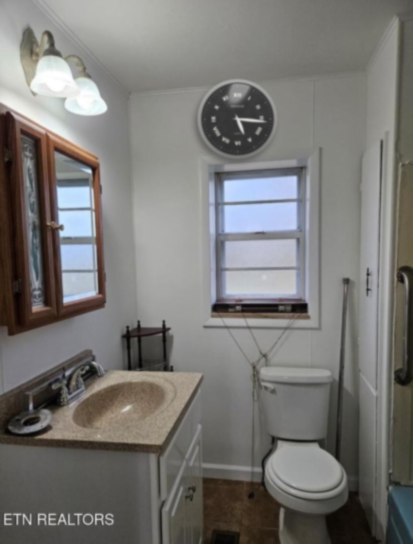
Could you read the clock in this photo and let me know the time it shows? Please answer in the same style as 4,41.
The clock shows 5,16
